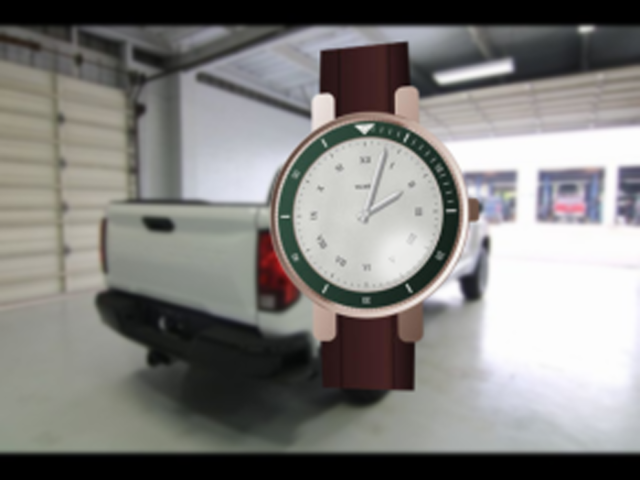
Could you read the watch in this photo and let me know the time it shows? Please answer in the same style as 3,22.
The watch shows 2,03
